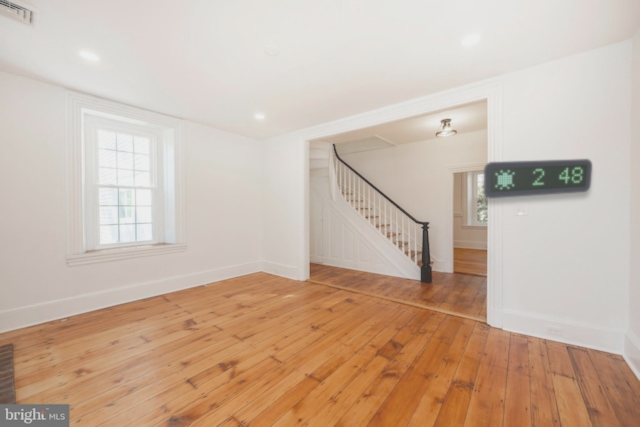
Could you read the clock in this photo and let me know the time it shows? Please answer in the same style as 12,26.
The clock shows 2,48
